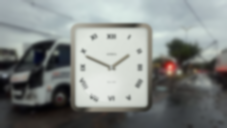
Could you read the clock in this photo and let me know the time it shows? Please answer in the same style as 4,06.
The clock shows 1,49
